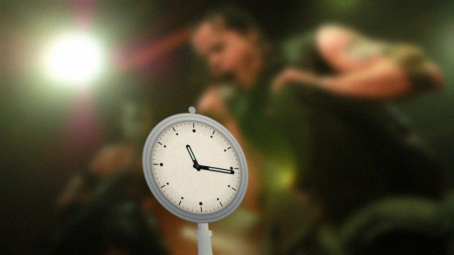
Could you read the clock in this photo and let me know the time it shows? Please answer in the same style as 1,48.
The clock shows 11,16
